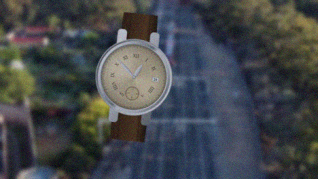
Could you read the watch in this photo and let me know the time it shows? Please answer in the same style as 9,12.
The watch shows 12,52
